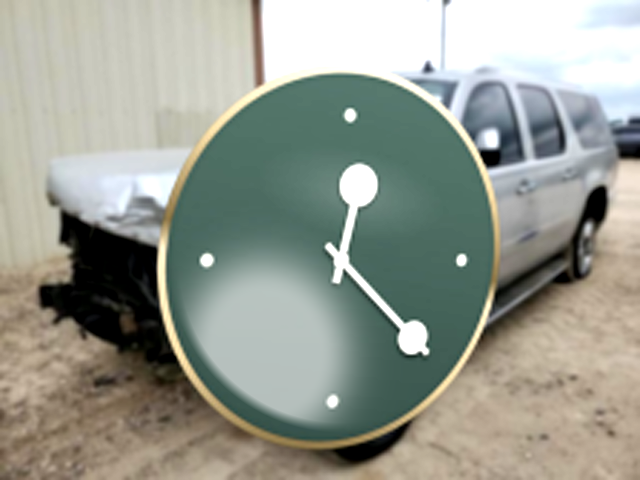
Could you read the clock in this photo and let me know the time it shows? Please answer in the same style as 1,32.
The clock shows 12,22
